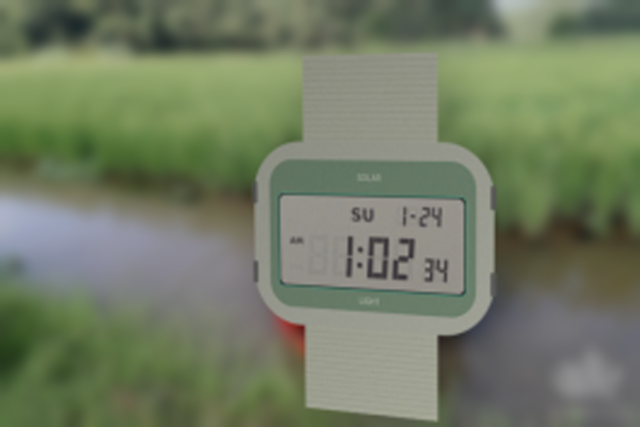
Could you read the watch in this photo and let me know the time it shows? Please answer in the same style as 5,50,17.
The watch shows 1,02,34
